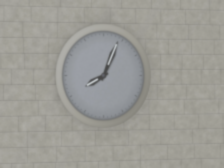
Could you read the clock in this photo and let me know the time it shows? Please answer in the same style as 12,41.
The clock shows 8,04
